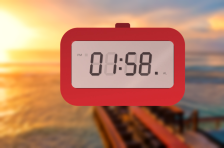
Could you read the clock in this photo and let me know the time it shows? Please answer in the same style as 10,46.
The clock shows 1,58
